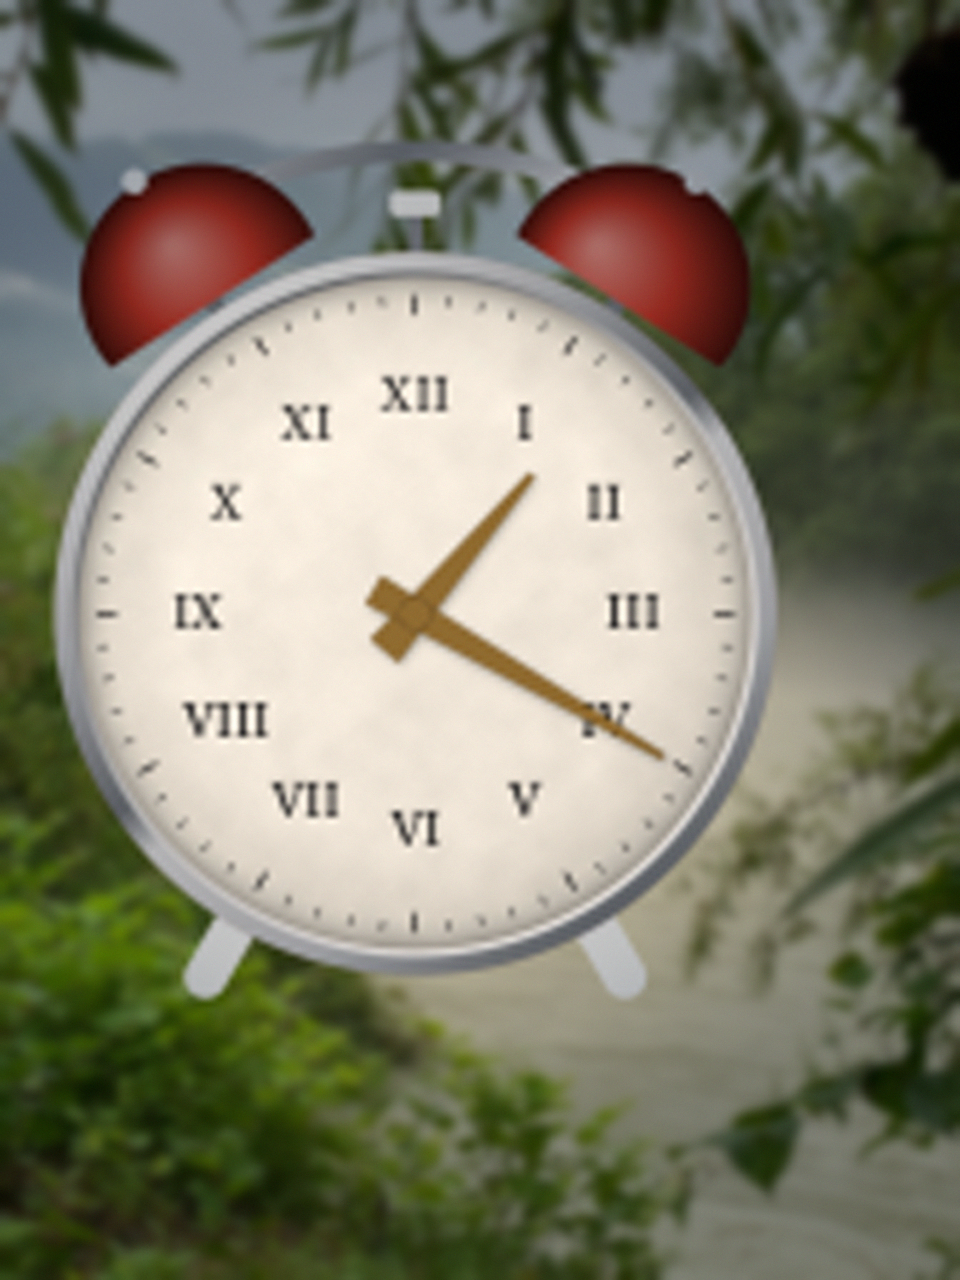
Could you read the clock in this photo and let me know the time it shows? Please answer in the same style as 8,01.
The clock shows 1,20
